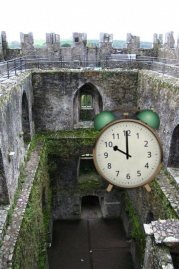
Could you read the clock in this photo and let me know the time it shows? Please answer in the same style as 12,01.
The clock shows 10,00
